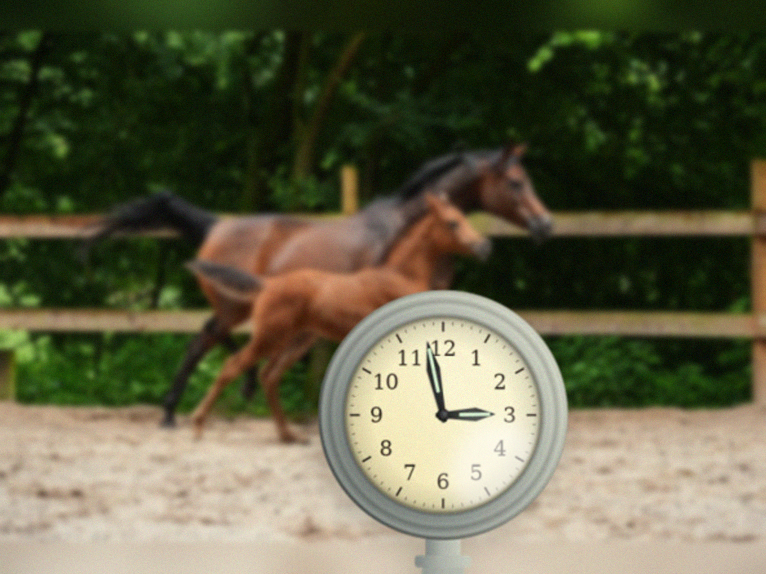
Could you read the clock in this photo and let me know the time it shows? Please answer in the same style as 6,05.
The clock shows 2,58
